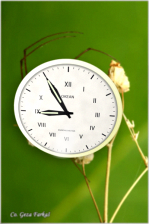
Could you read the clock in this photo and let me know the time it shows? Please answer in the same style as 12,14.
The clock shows 8,55
